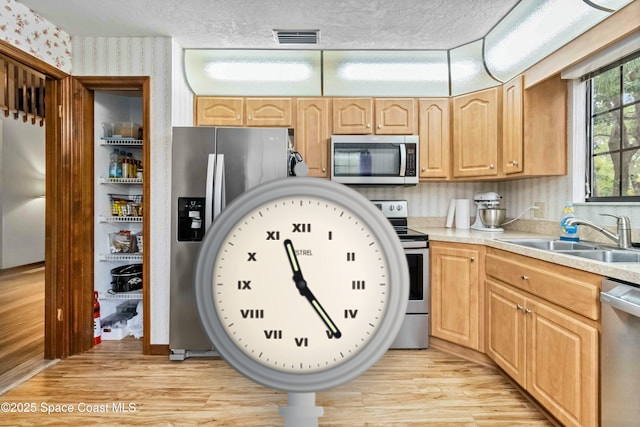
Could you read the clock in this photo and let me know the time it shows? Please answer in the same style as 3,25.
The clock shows 11,24
